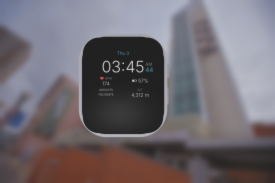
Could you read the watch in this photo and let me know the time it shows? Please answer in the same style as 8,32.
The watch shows 3,45
